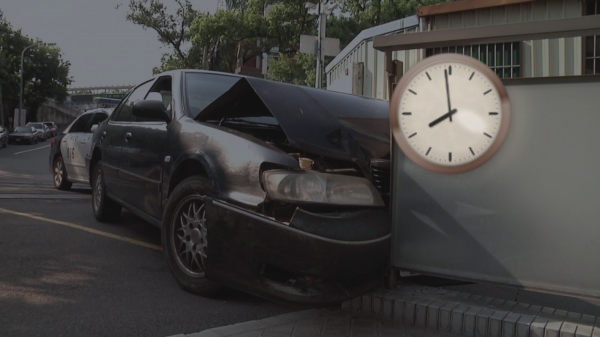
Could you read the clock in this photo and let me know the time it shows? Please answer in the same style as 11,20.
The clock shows 7,59
